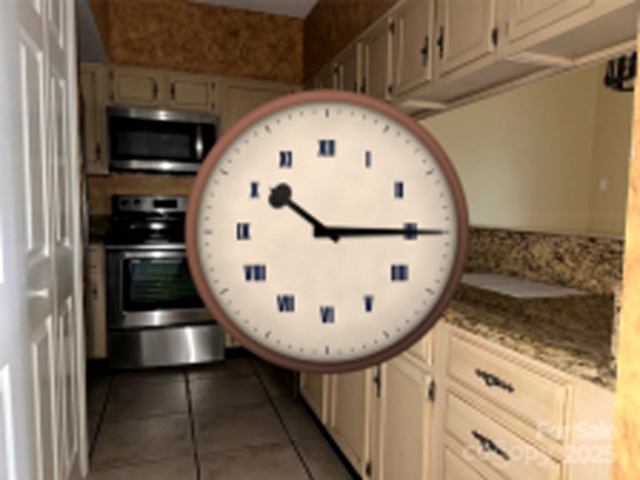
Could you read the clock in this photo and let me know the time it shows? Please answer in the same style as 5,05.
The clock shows 10,15
